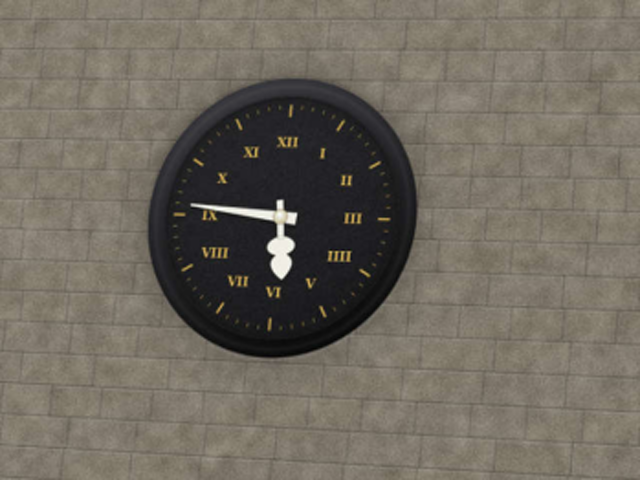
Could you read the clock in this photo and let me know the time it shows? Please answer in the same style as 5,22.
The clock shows 5,46
